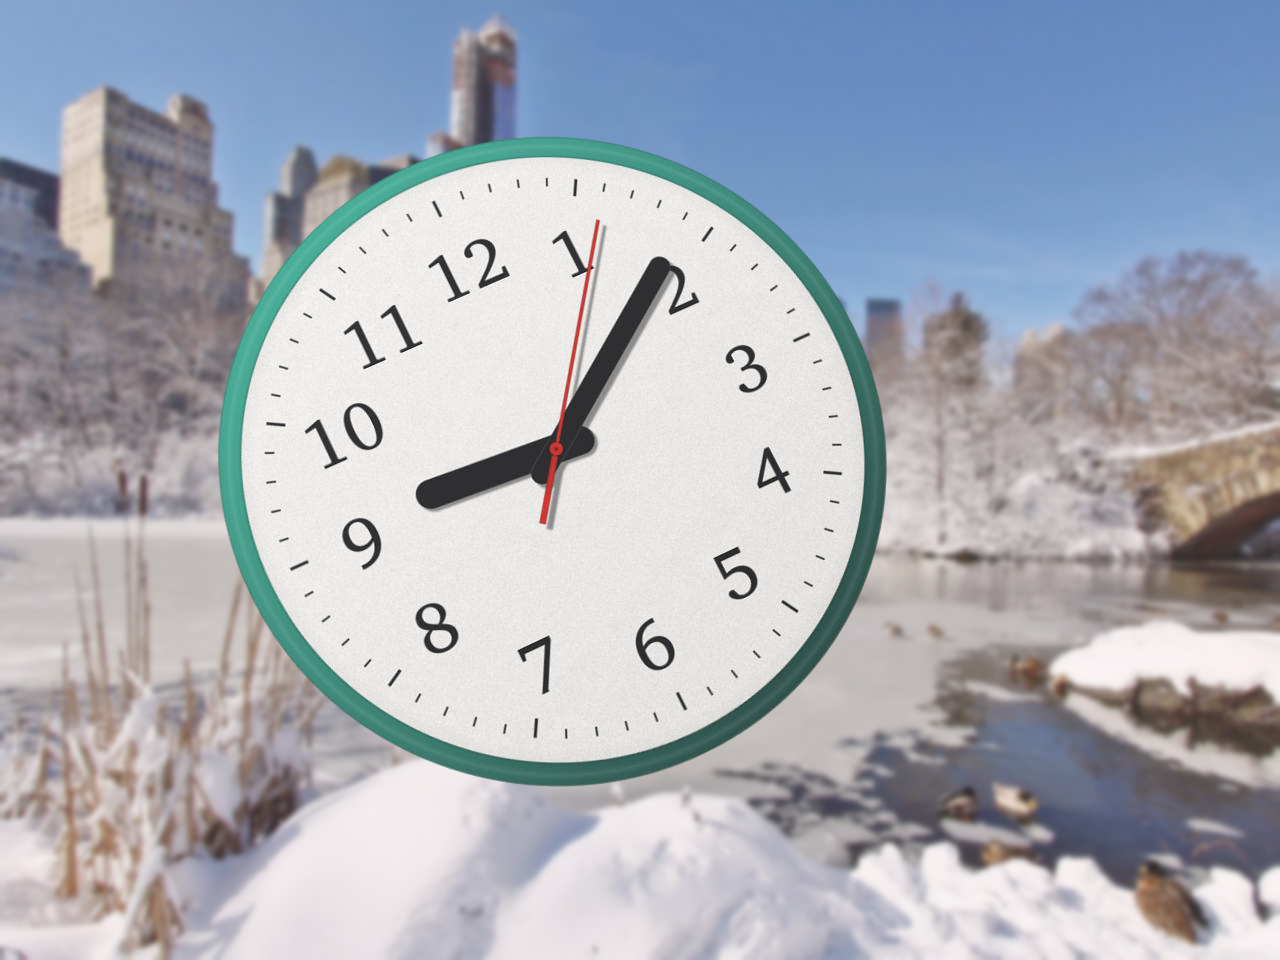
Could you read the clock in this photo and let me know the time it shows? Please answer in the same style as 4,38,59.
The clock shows 9,09,06
